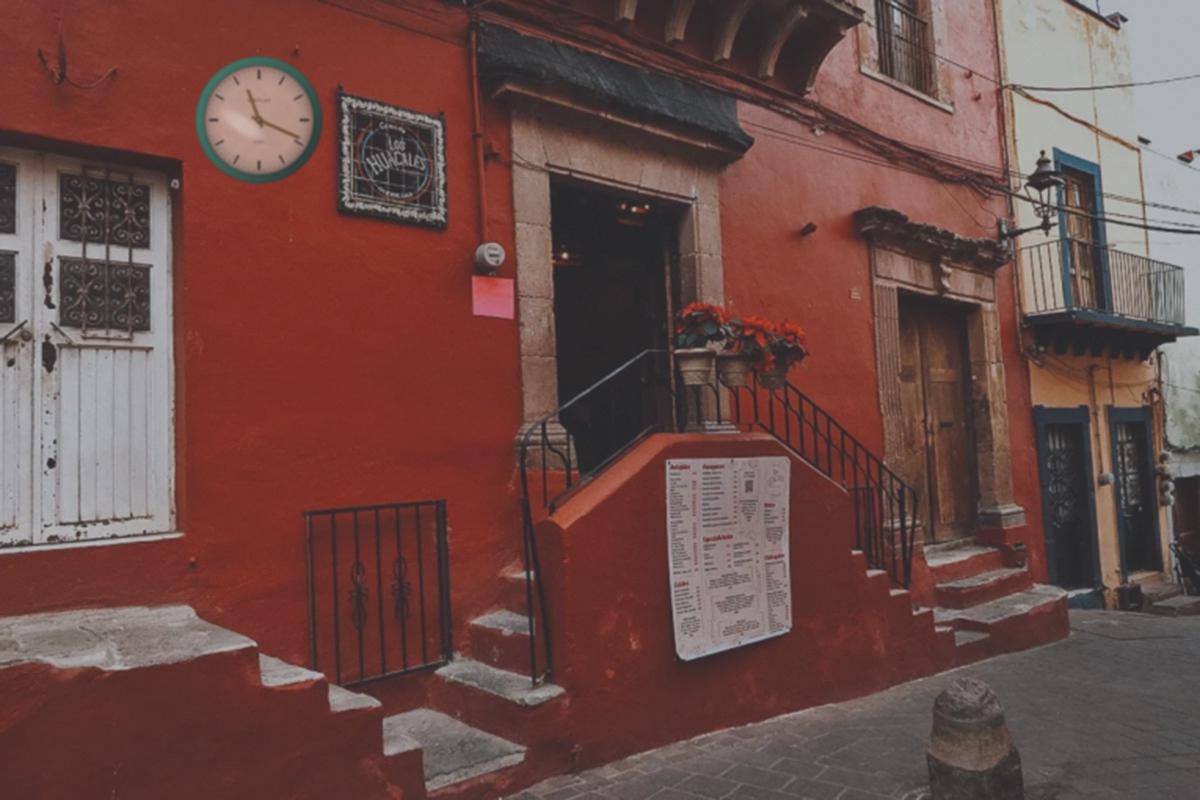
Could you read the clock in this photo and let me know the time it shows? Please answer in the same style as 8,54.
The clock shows 11,19
